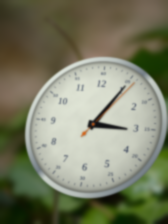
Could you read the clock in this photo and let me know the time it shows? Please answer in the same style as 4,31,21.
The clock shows 3,05,06
